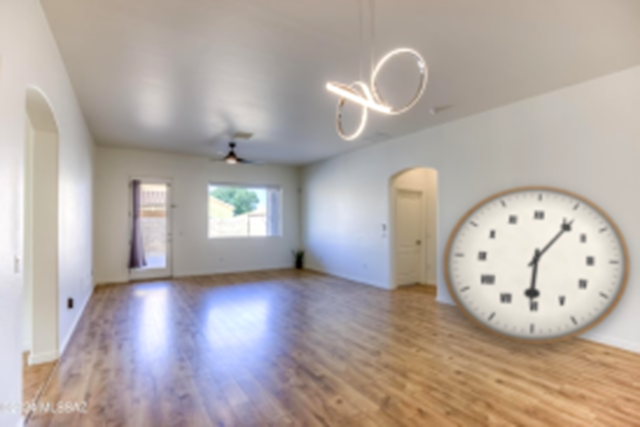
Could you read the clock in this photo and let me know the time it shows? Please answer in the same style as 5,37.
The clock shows 6,06
